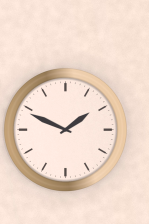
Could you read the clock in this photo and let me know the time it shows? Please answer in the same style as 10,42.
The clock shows 1,49
